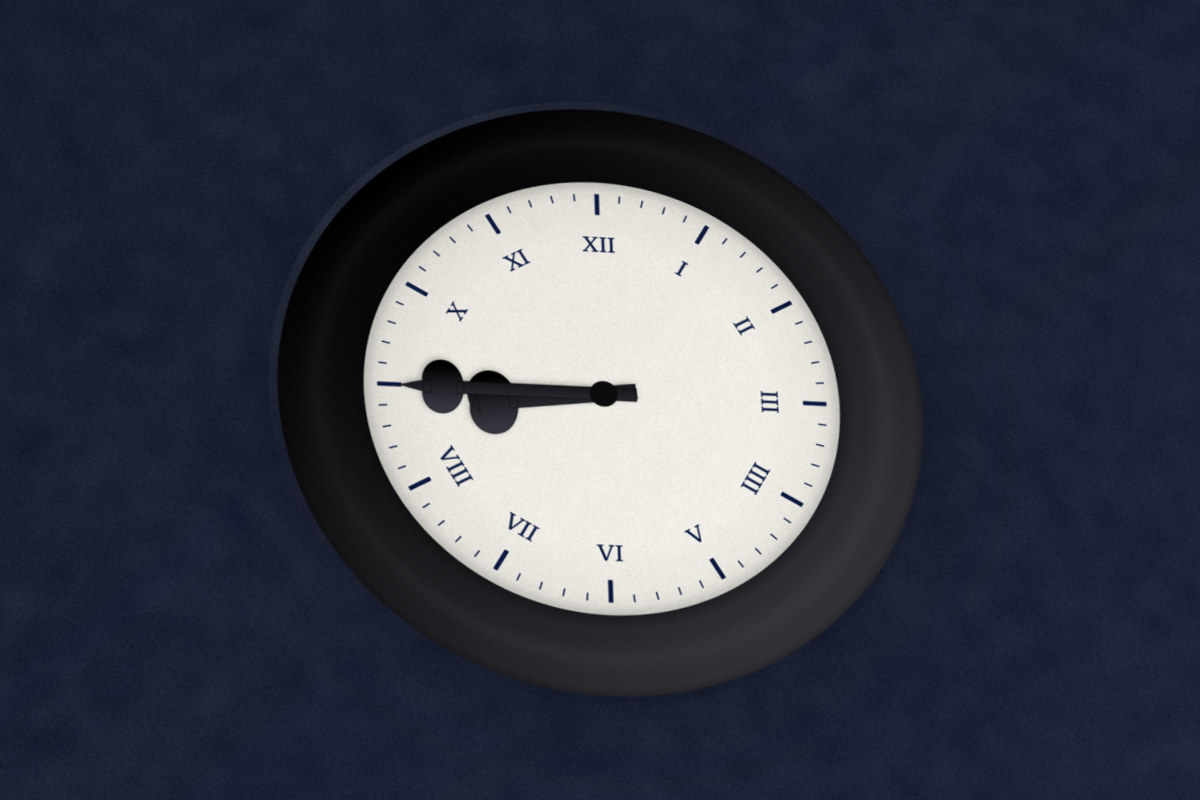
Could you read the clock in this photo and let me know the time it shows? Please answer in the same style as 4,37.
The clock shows 8,45
